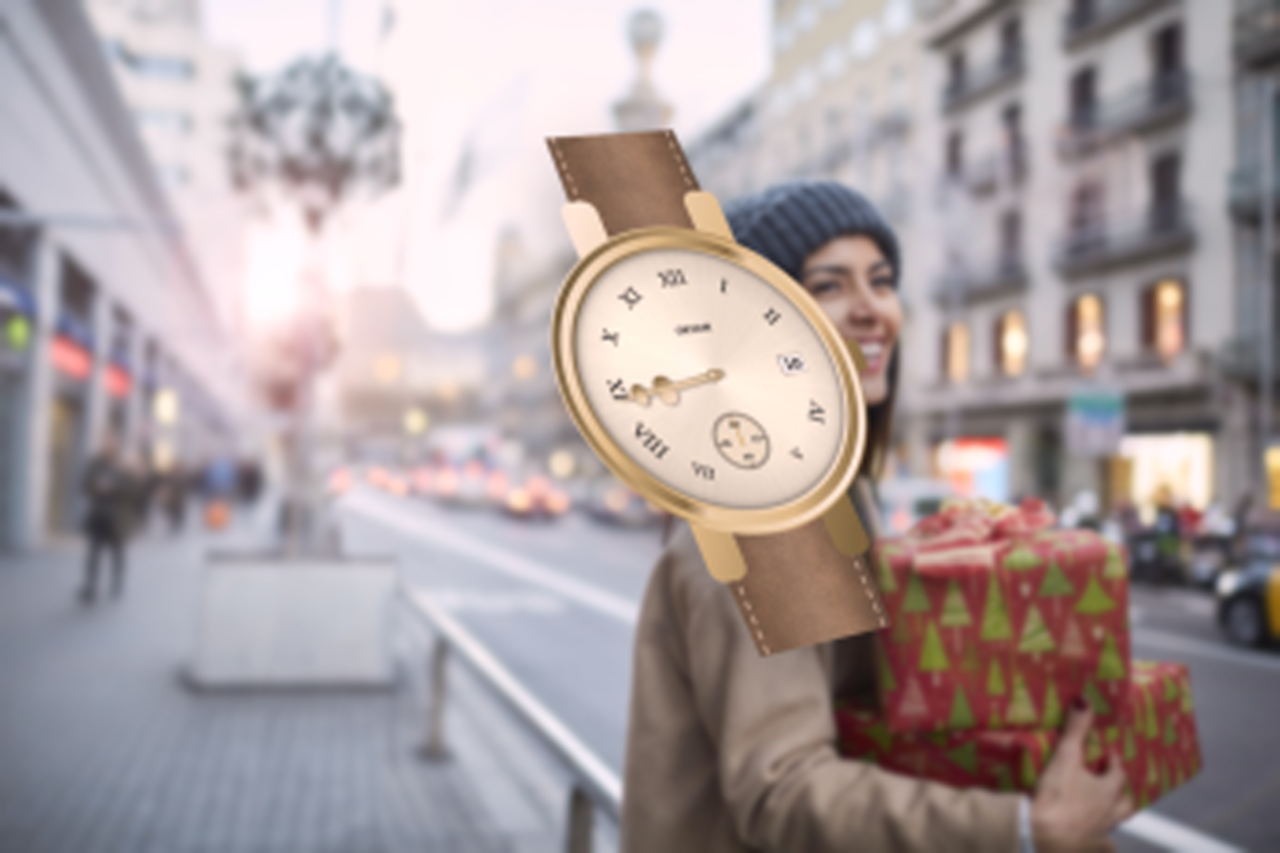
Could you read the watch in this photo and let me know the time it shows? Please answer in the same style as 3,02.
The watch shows 8,44
